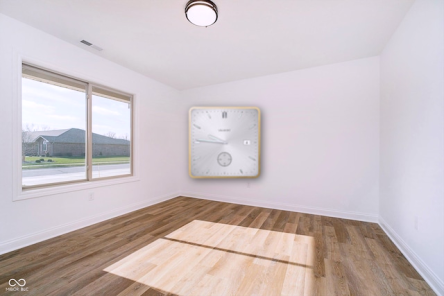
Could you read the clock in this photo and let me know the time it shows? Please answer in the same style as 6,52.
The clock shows 9,46
